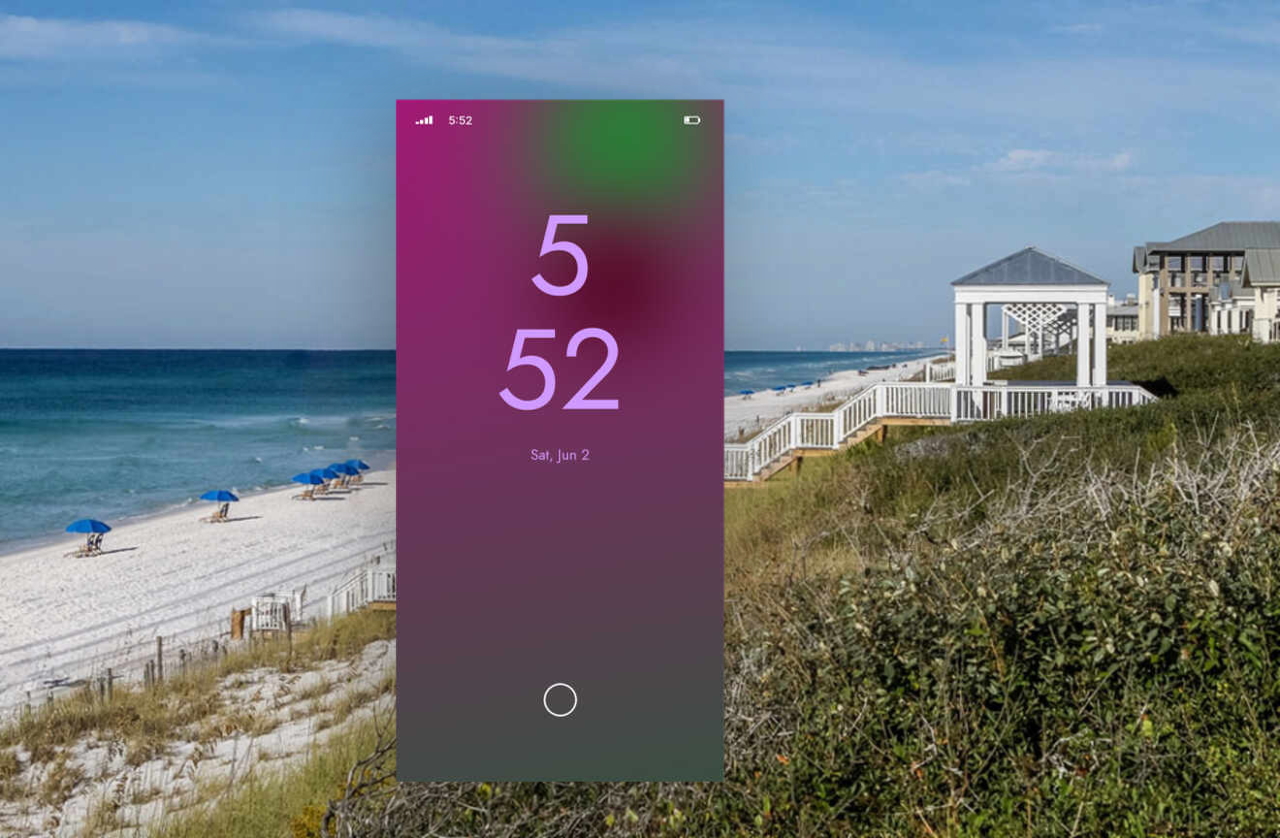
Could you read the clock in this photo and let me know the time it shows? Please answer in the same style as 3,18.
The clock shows 5,52
